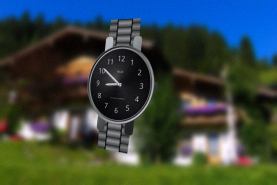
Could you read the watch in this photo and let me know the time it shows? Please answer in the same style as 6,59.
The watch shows 8,51
